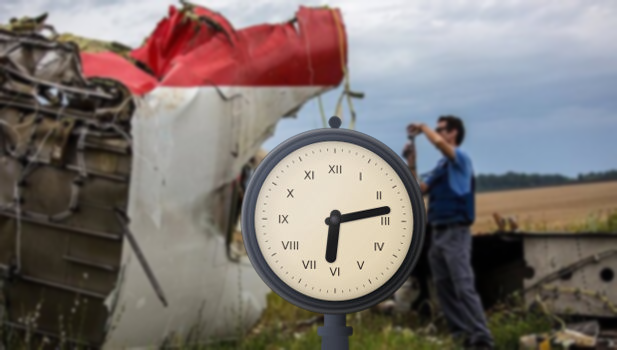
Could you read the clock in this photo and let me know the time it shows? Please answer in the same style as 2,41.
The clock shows 6,13
